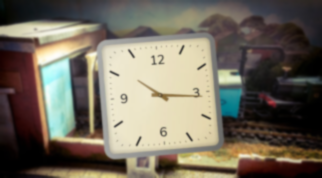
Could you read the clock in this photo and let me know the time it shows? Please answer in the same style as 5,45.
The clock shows 10,16
